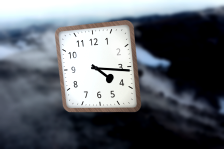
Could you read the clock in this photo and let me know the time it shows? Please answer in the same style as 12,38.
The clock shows 4,16
